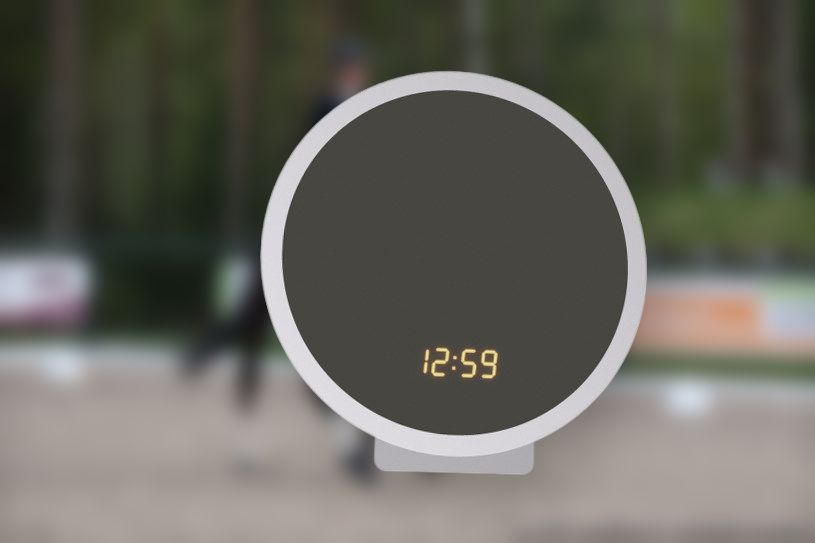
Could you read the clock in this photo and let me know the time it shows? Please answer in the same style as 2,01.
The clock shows 12,59
